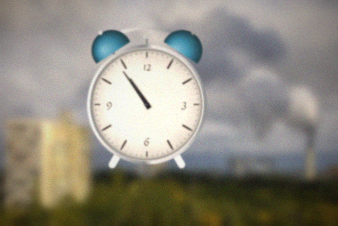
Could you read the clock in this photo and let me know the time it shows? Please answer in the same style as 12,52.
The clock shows 10,54
